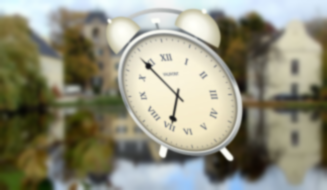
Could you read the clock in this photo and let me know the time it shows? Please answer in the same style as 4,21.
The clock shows 6,54
